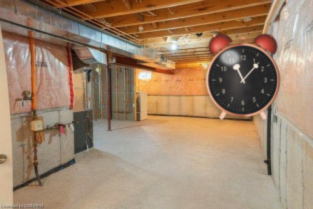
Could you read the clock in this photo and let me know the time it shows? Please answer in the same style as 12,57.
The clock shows 11,07
